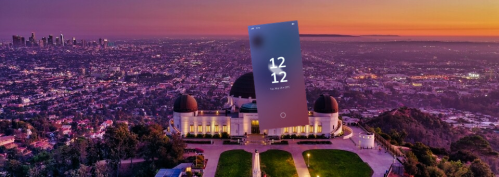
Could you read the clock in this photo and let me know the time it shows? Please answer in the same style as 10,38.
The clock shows 12,12
